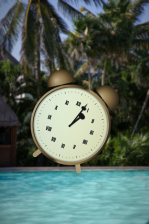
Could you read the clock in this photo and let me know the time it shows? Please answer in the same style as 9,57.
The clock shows 1,03
